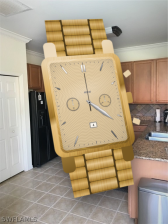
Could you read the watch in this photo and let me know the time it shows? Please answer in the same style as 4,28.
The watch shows 4,22
